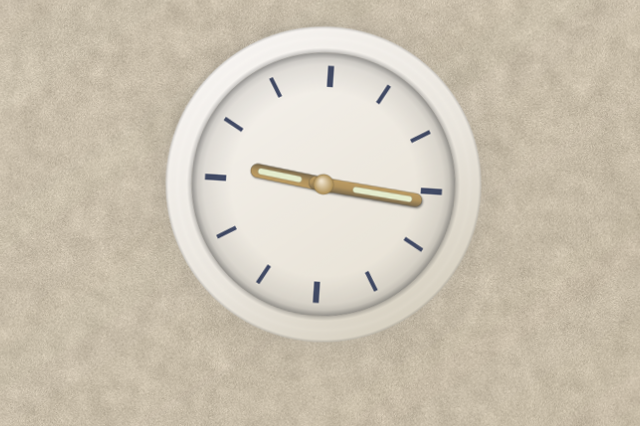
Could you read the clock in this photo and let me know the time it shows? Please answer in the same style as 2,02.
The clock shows 9,16
